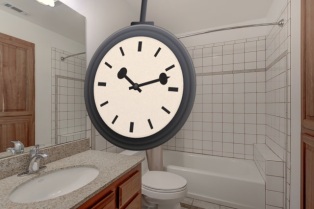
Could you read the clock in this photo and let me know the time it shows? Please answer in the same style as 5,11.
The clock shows 10,12
